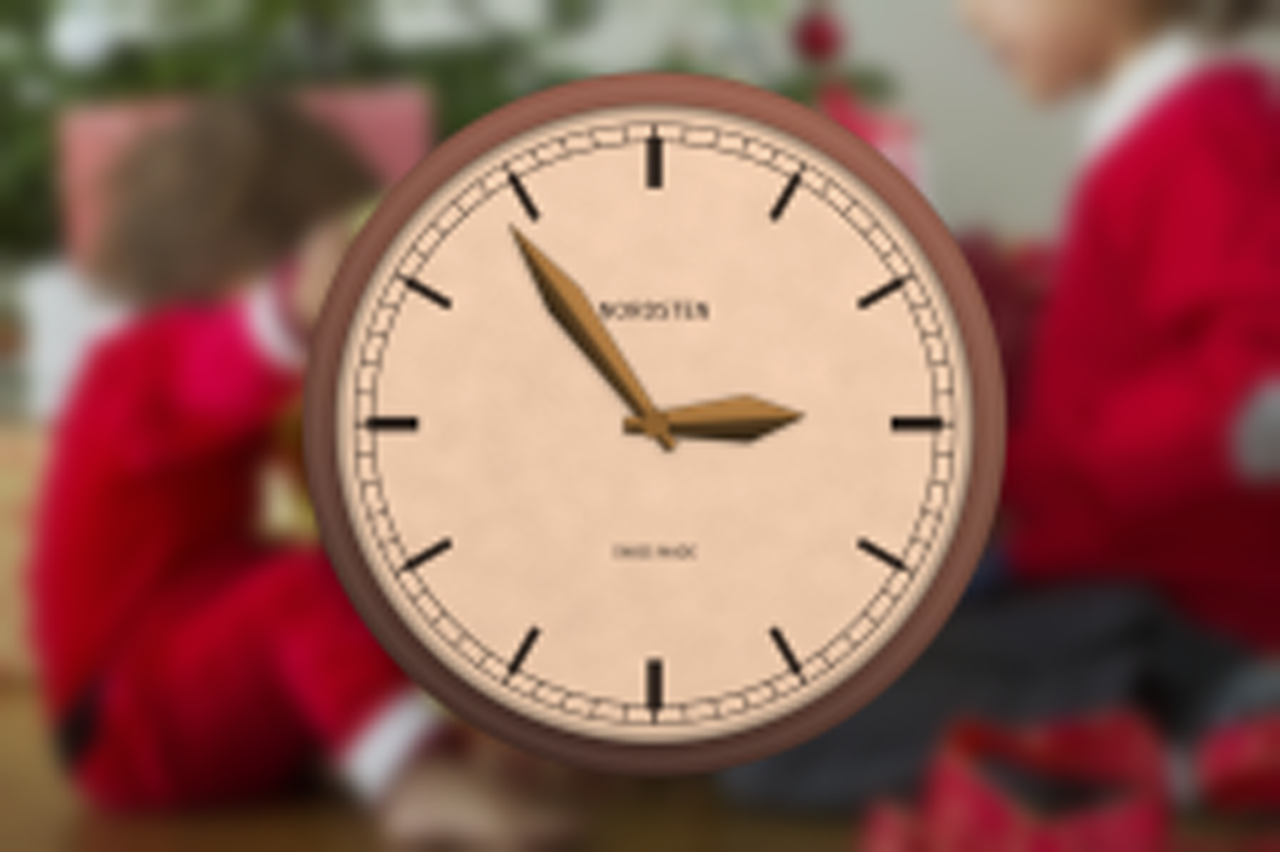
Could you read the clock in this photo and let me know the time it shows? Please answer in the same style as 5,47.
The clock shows 2,54
